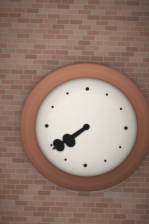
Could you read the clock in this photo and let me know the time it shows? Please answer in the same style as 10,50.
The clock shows 7,39
